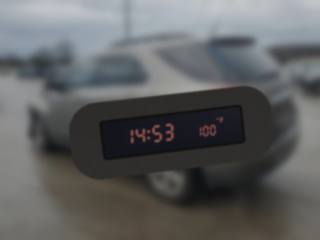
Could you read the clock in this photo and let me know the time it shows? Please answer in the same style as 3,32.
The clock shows 14,53
